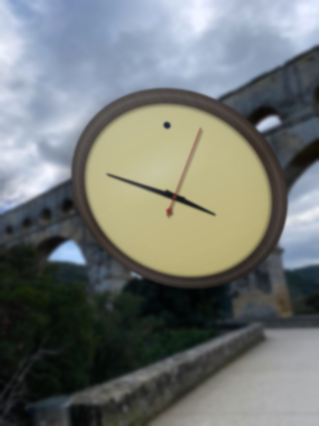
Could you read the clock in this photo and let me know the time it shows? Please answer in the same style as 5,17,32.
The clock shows 3,48,04
